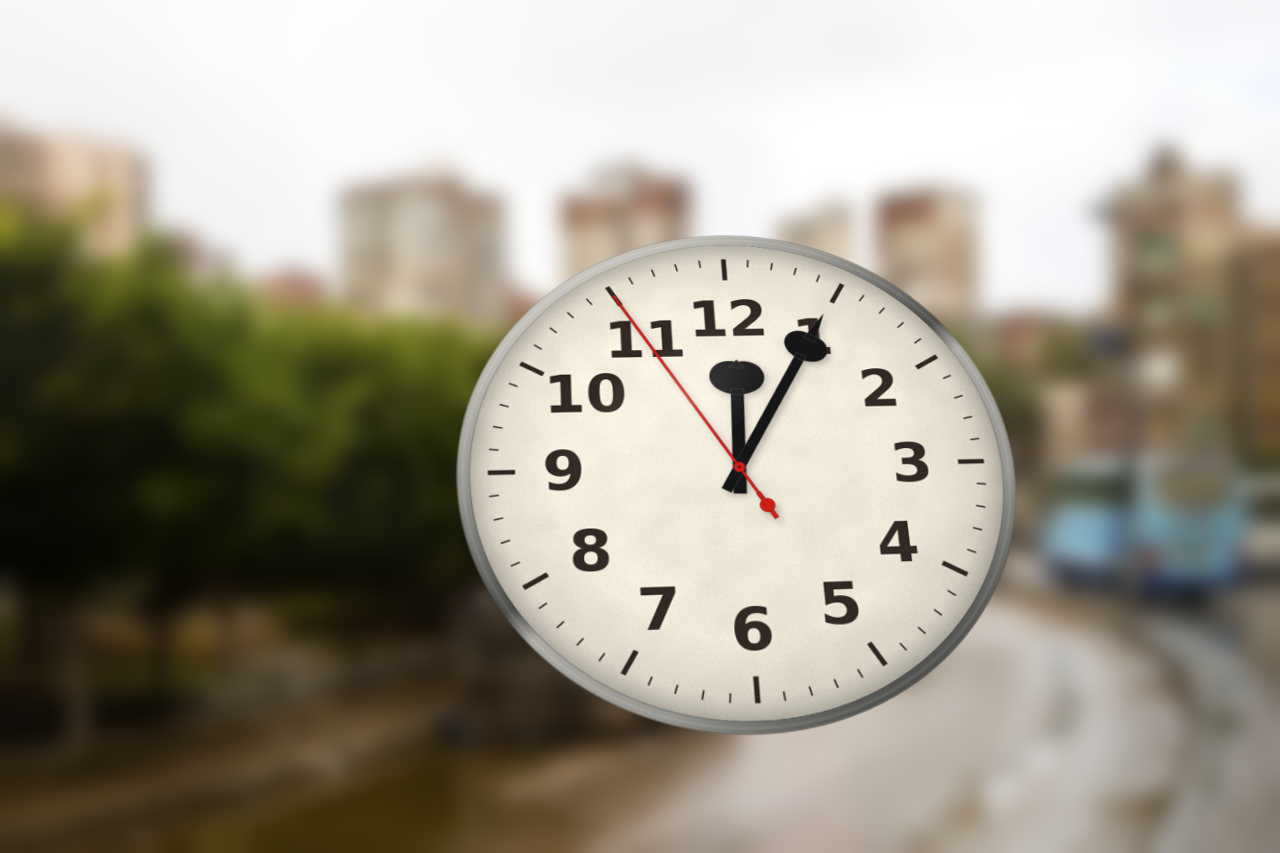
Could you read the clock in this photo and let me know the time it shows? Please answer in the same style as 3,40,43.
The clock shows 12,04,55
